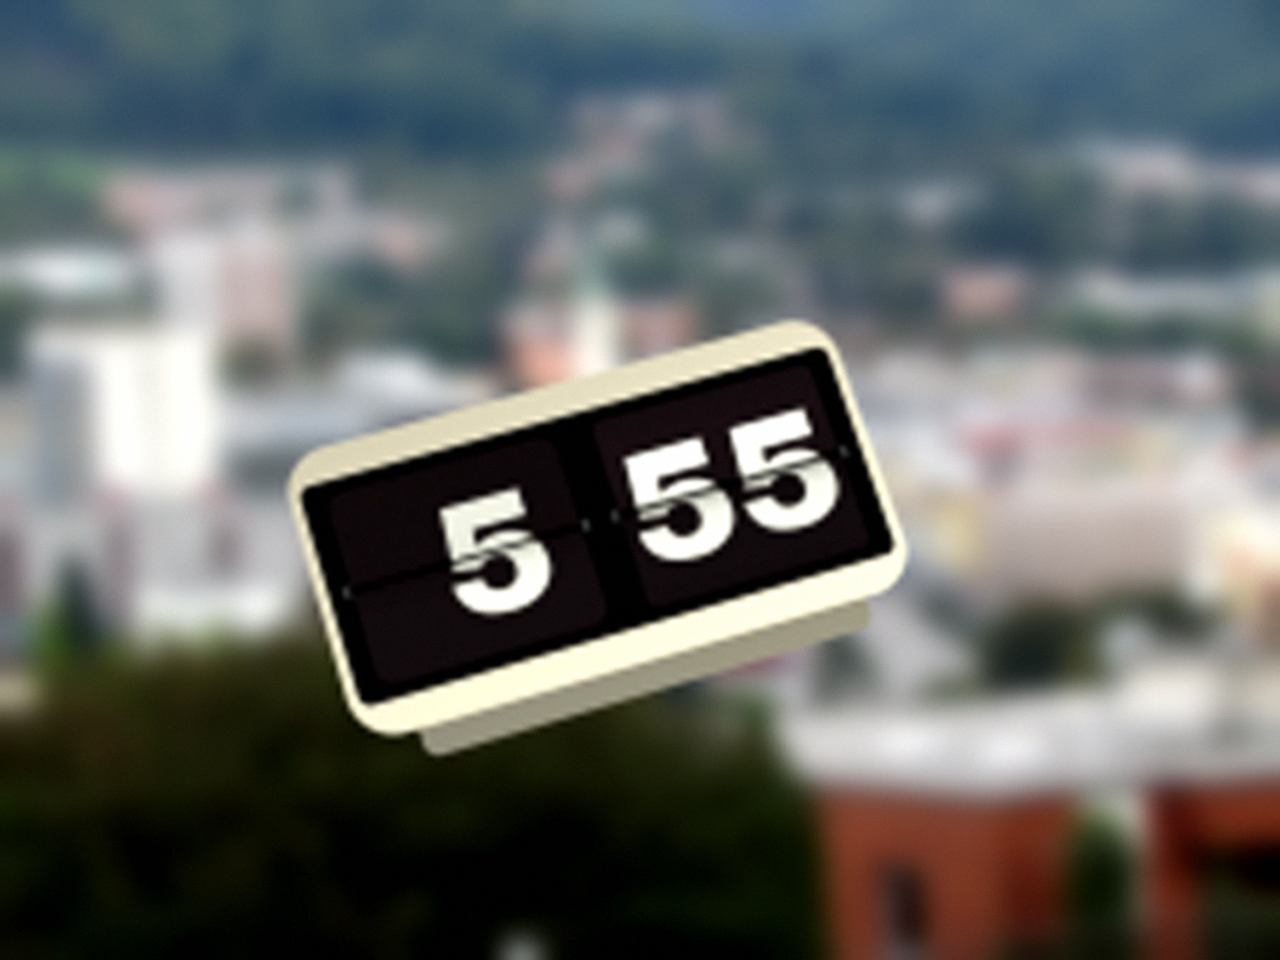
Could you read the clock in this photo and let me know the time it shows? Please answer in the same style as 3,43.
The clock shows 5,55
